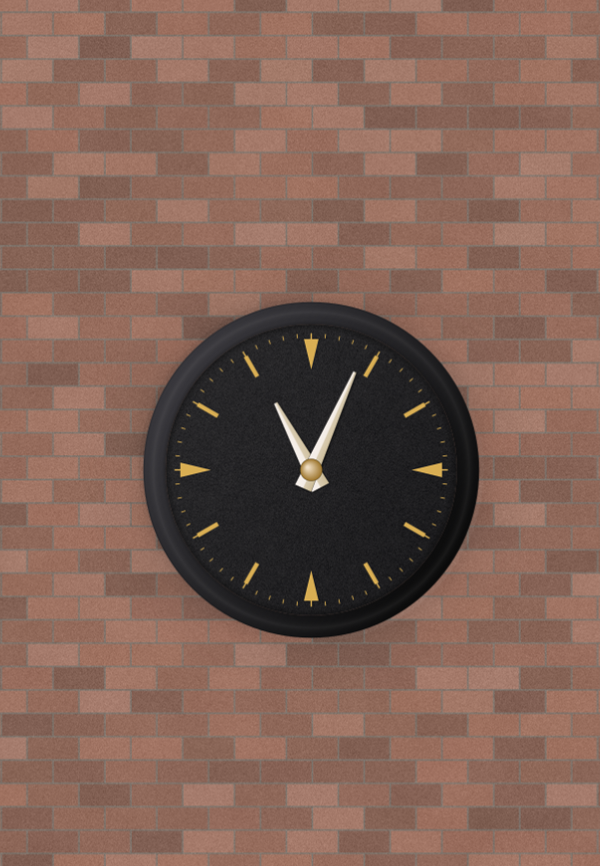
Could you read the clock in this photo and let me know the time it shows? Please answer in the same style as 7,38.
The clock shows 11,04
